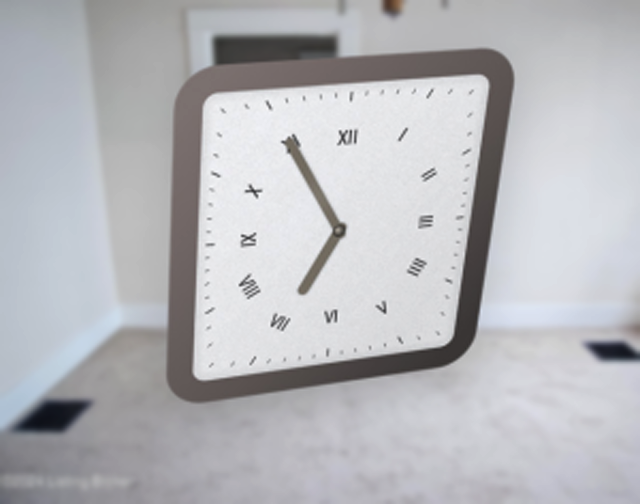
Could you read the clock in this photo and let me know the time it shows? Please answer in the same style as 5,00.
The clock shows 6,55
